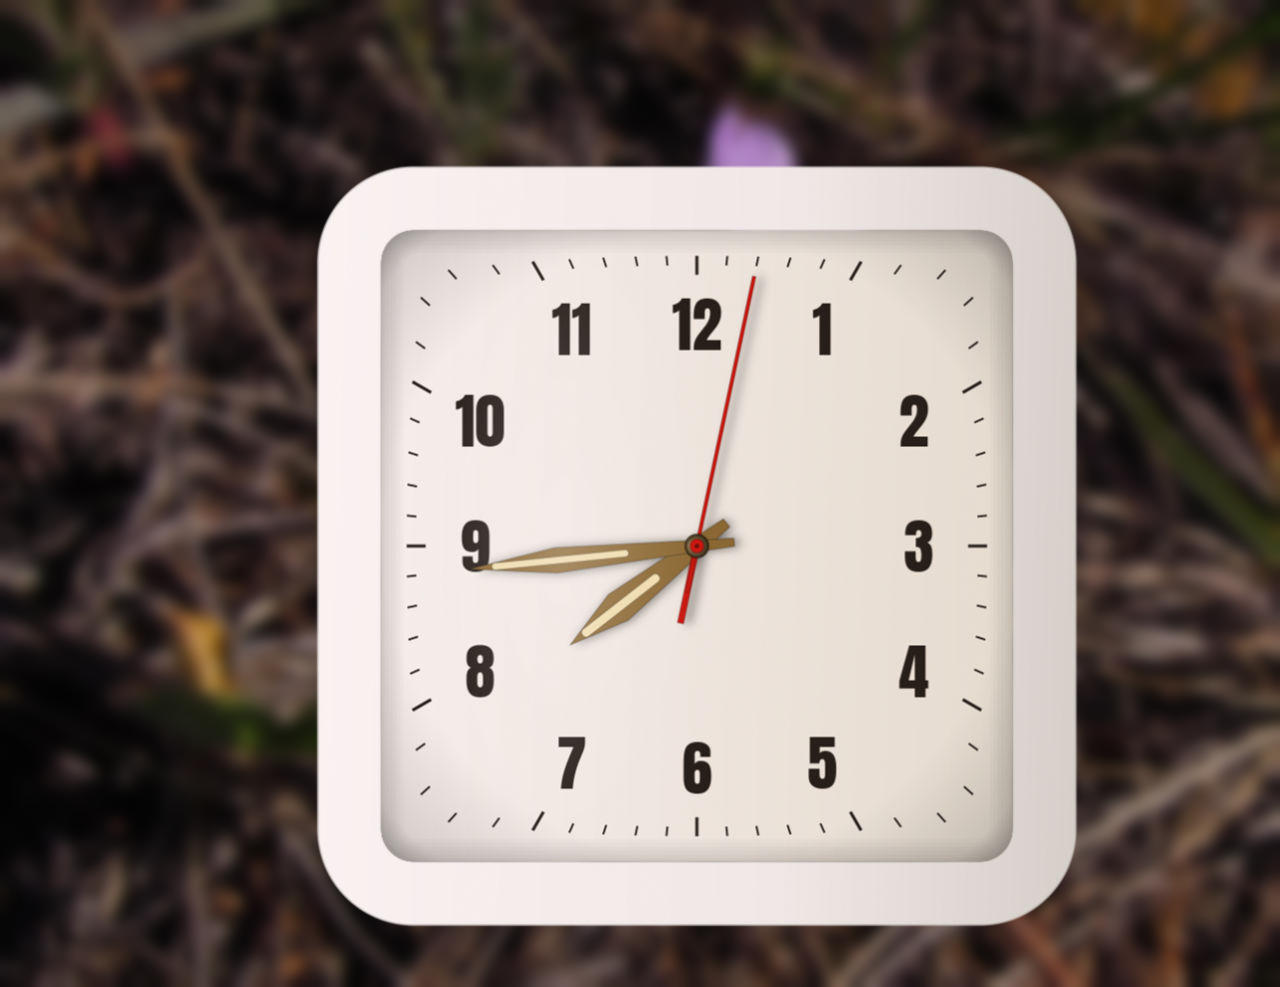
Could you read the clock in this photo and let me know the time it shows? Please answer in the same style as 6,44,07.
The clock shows 7,44,02
